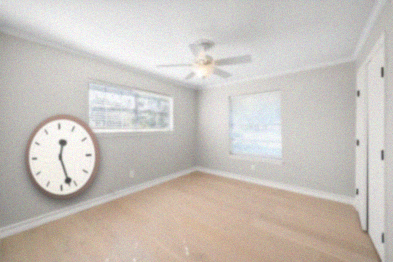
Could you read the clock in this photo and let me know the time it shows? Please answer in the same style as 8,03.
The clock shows 12,27
